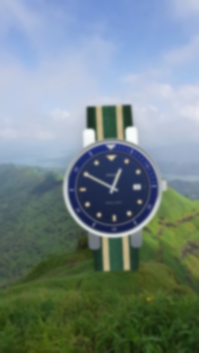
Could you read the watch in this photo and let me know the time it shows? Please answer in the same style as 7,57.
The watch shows 12,50
